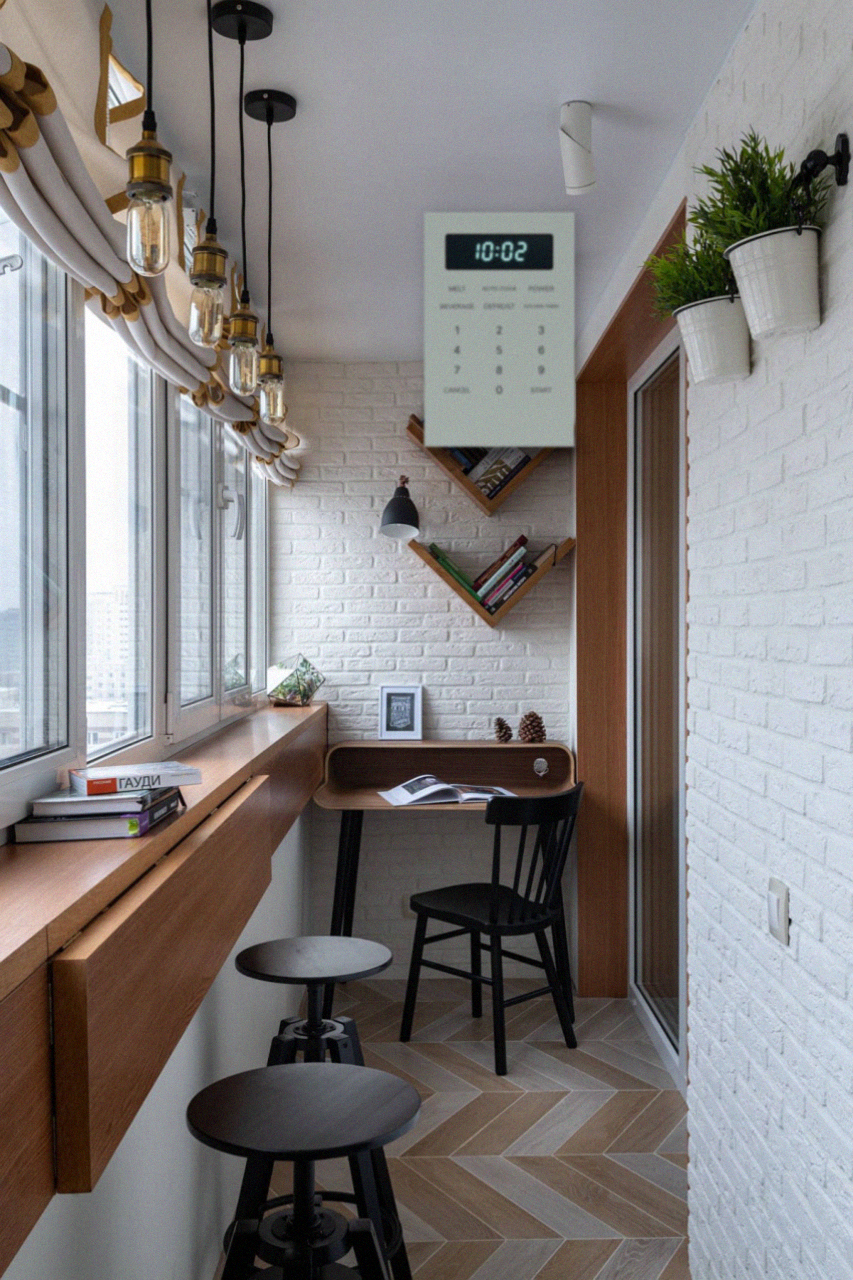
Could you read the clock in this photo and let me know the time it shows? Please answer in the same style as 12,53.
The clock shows 10,02
